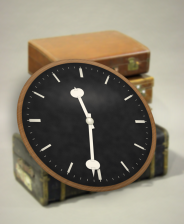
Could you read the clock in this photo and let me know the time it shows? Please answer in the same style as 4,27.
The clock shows 11,31
